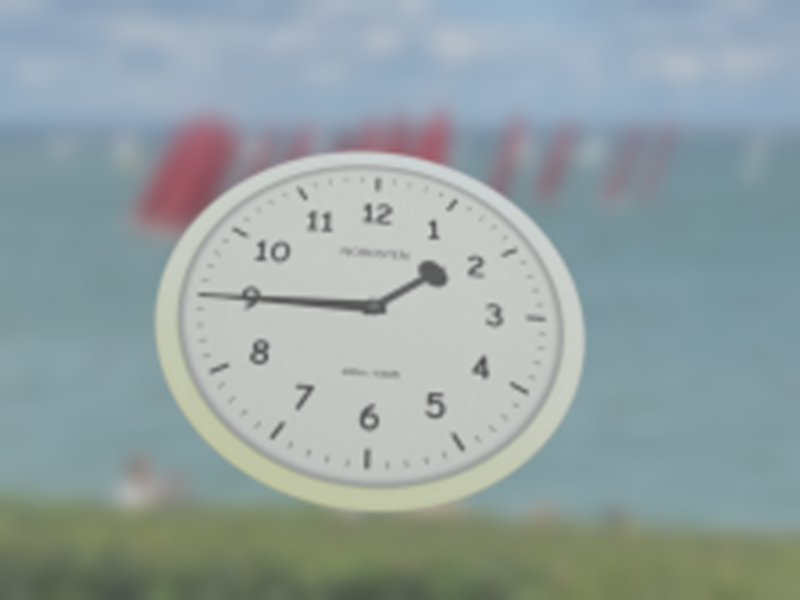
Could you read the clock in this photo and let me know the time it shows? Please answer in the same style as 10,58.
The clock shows 1,45
